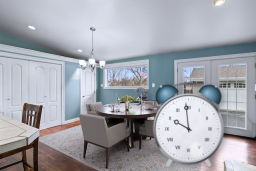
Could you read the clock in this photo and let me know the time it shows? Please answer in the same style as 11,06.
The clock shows 9,59
